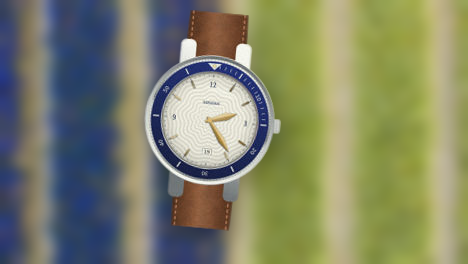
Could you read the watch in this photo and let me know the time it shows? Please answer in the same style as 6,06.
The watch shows 2,24
